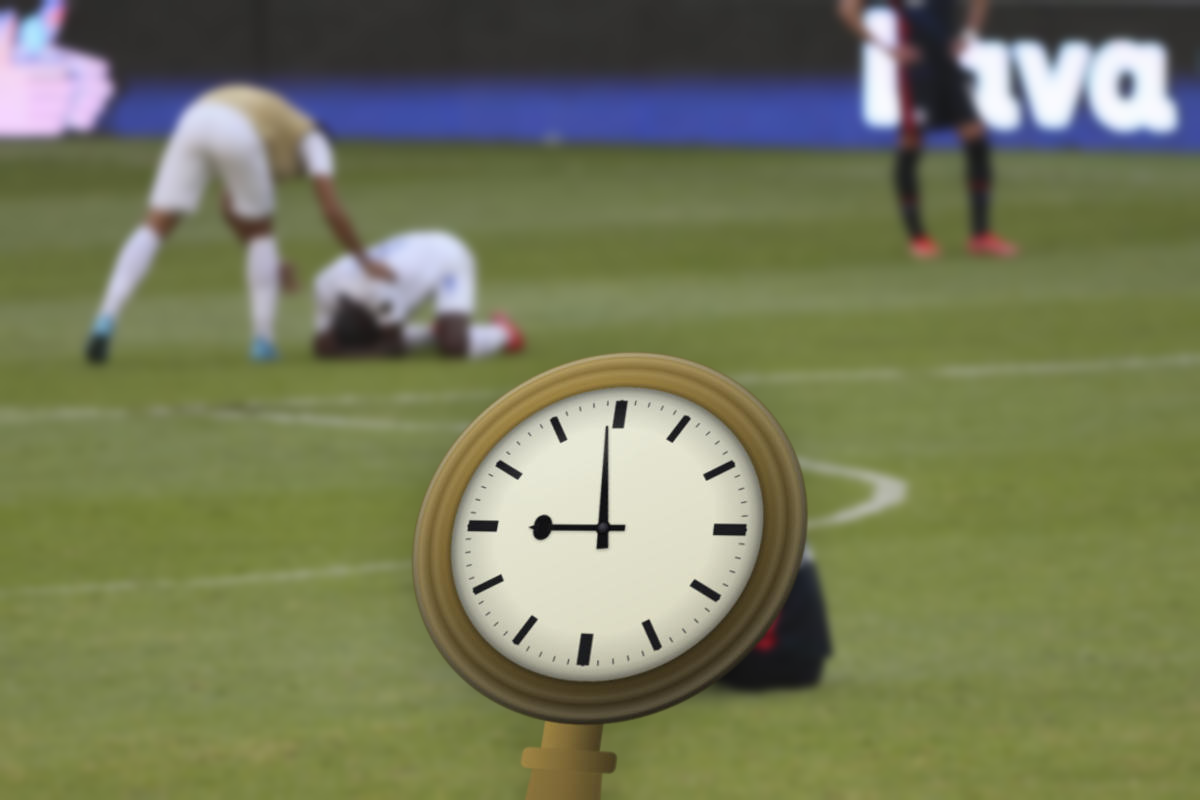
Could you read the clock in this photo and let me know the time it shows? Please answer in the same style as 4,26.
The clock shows 8,59
